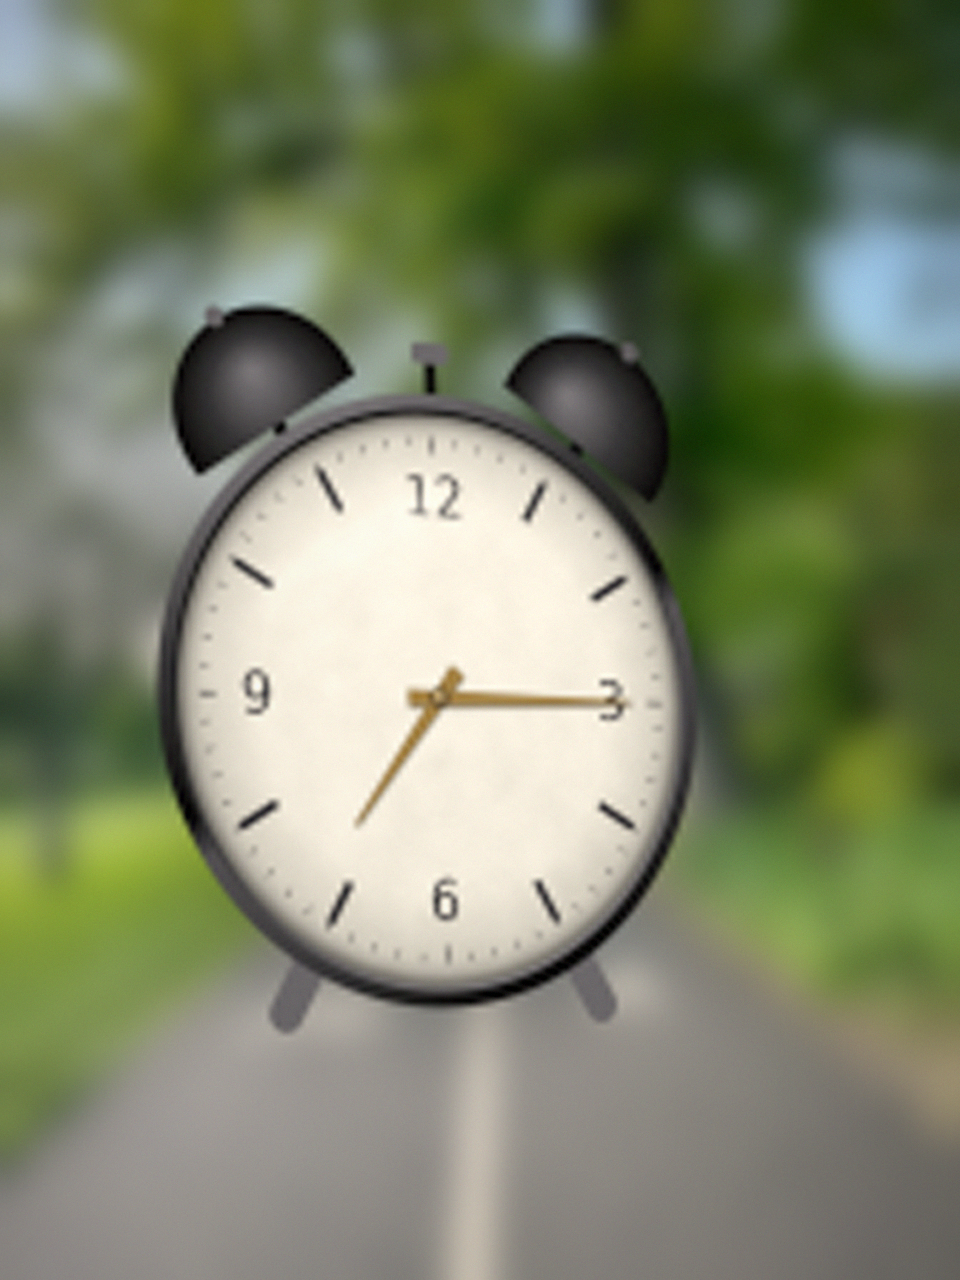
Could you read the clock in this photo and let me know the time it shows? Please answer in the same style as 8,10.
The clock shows 7,15
